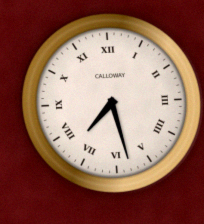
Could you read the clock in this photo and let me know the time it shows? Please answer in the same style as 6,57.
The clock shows 7,28
